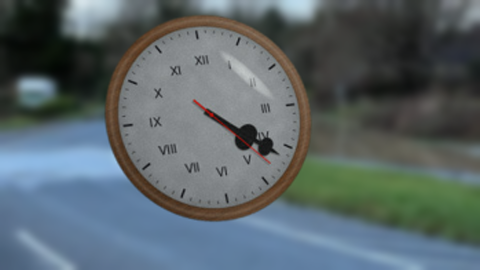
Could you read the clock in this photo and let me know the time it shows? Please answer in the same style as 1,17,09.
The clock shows 4,21,23
